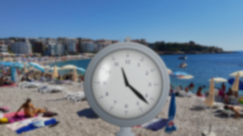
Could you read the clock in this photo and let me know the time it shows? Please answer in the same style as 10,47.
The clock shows 11,22
